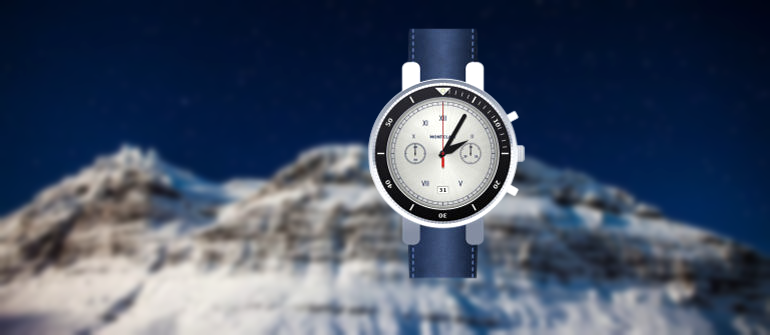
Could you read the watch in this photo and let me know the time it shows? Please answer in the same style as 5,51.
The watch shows 2,05
